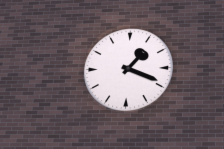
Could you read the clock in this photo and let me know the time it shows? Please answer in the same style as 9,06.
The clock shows 1,19
